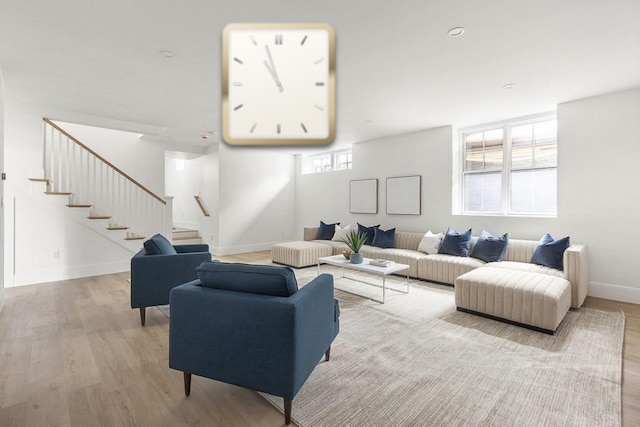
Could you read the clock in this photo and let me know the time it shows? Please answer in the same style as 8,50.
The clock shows 10,57
